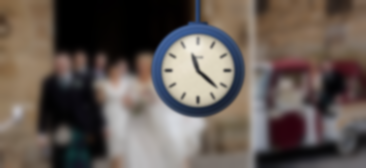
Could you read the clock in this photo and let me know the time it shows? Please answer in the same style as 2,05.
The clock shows 11,22
